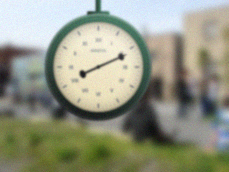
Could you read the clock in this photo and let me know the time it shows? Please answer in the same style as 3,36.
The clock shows 8,11
